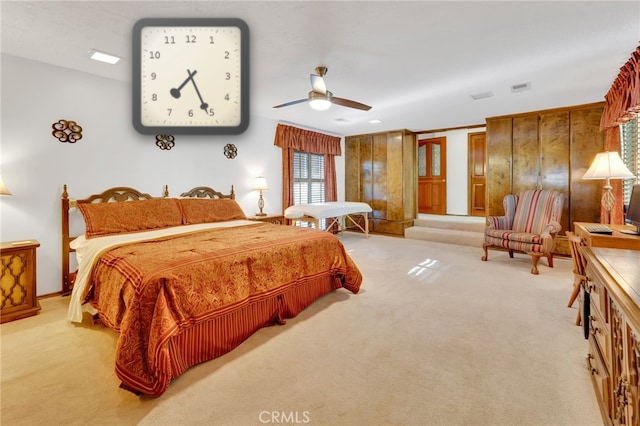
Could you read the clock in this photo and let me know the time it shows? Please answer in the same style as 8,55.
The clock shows 7,26
